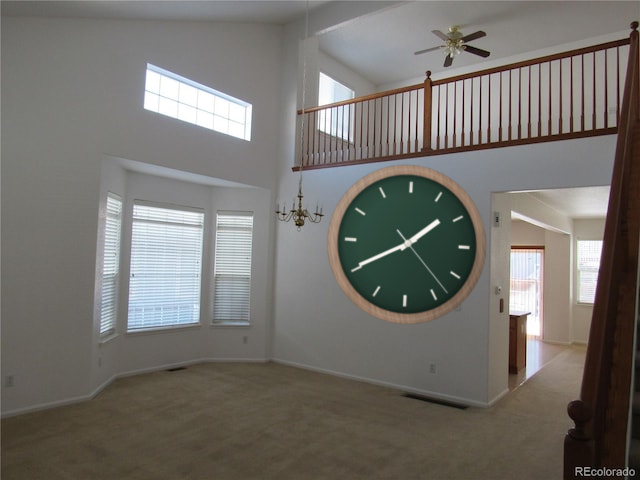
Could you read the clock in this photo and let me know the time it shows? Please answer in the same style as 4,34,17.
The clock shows 1,40,23
